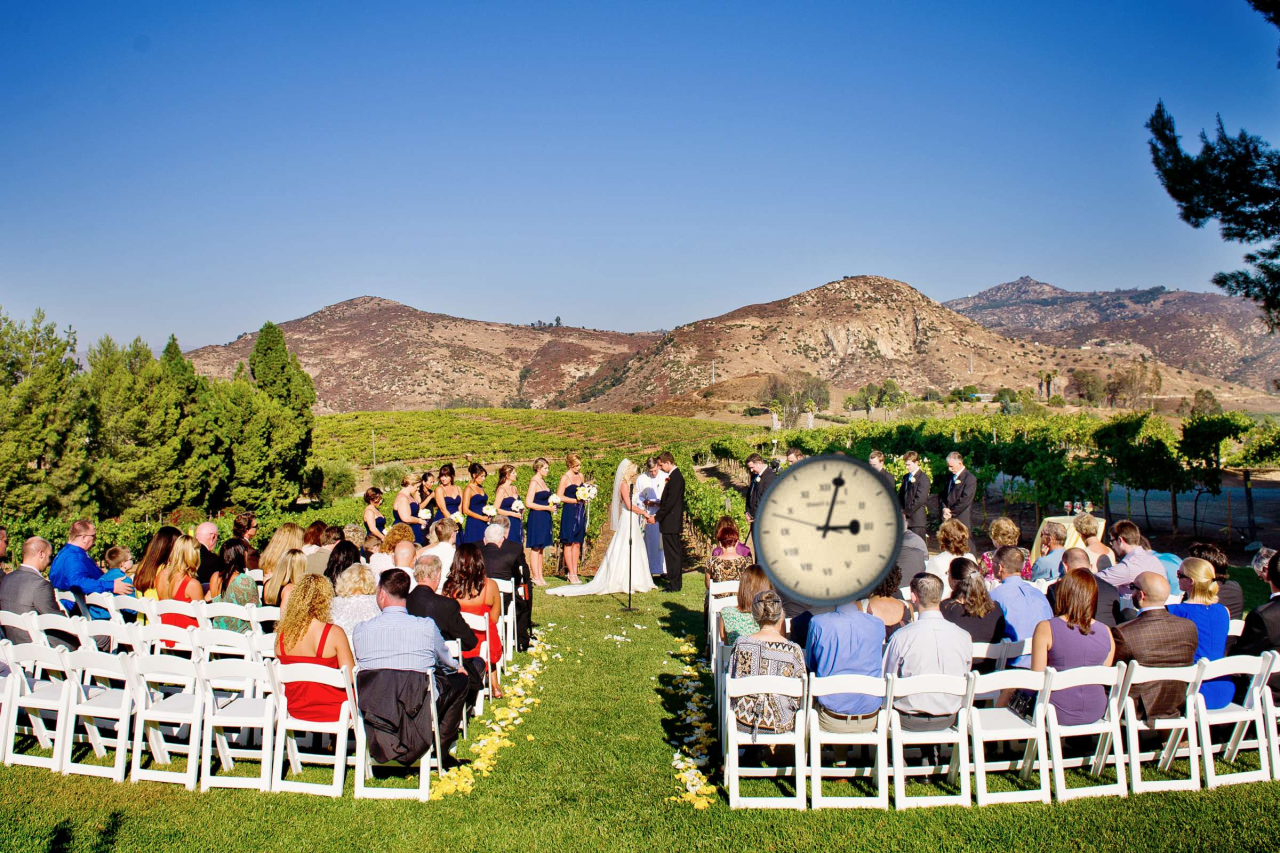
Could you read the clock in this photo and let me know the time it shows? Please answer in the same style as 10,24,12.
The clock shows 3,02,48
